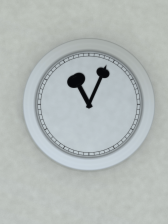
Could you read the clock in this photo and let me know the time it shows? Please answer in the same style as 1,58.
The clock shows 11,04
